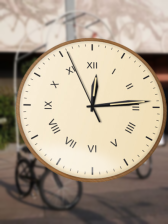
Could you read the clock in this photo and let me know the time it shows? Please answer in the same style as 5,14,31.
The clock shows 12,13,56
